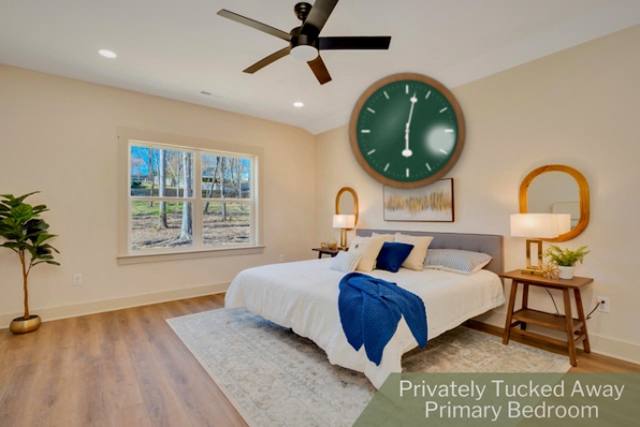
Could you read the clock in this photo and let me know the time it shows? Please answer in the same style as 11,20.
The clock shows 6,02
